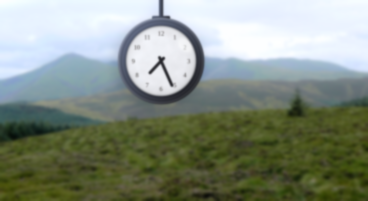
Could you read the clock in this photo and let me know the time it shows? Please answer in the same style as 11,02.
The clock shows 7,26
